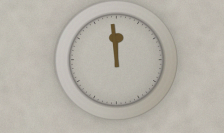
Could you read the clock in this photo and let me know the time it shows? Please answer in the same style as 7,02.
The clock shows 11,59
